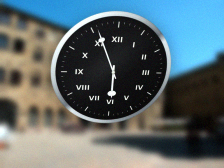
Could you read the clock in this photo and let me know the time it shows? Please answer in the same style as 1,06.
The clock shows 5,56
